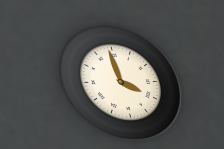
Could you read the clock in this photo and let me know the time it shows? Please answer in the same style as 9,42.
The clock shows 3,59
